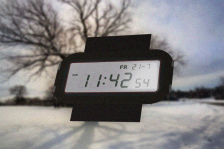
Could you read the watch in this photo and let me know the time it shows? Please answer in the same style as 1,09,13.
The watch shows 11,42,54
